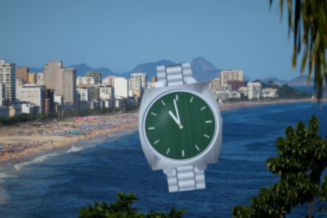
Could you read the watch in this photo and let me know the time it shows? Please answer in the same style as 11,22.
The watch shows 10,59
